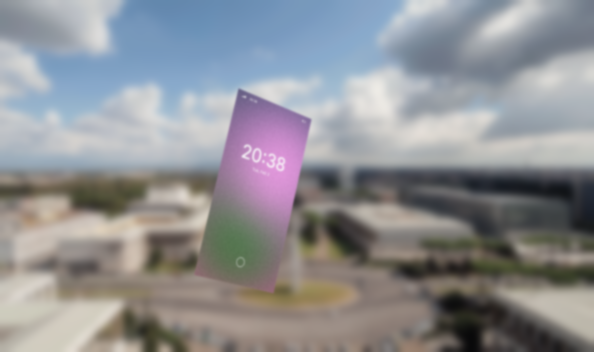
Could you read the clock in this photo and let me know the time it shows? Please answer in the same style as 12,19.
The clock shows 20,38
